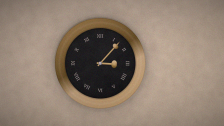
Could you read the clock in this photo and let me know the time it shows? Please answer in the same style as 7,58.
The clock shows 3,07
